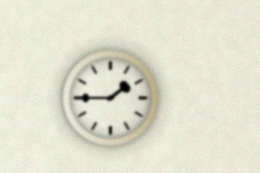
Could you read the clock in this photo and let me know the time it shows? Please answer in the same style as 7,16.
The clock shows 1,45
